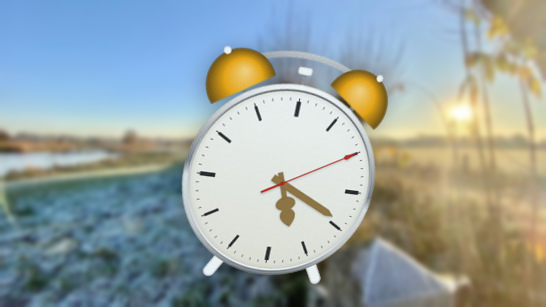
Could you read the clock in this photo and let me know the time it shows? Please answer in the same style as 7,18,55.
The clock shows 5,19,10
